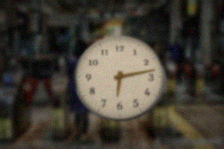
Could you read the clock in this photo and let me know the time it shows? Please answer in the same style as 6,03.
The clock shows 6,13
